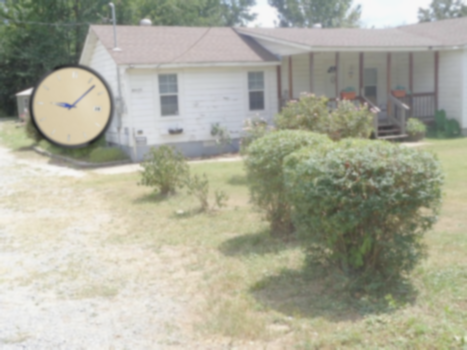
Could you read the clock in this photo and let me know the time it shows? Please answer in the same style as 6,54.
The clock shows 9,07
